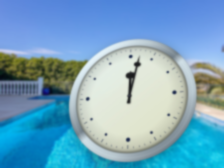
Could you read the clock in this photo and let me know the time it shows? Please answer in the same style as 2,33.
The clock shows 12,02
